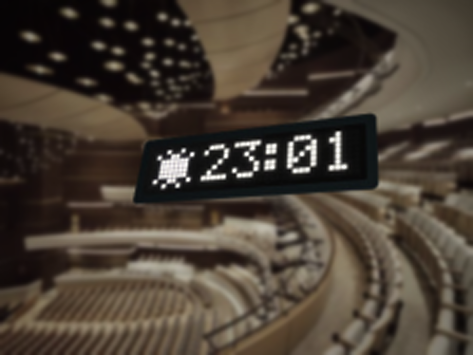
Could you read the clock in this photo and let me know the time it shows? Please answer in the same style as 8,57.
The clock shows 23,01
